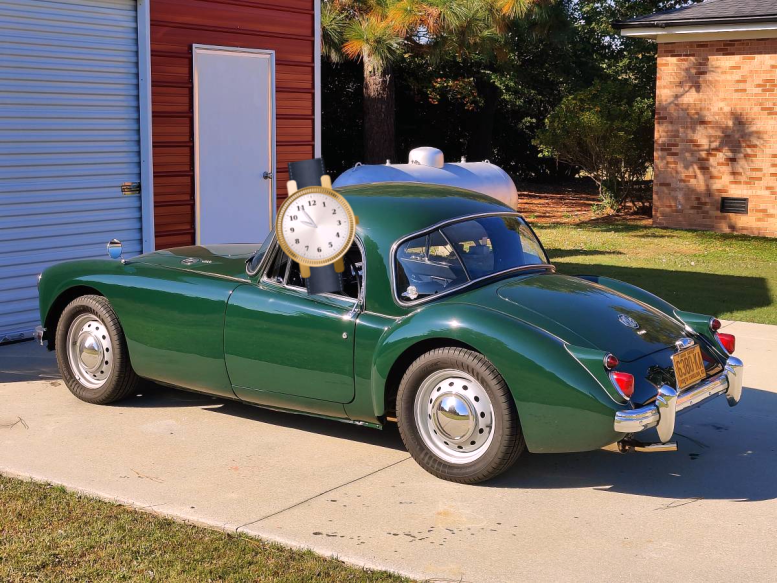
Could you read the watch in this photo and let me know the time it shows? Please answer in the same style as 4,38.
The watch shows 9,55
